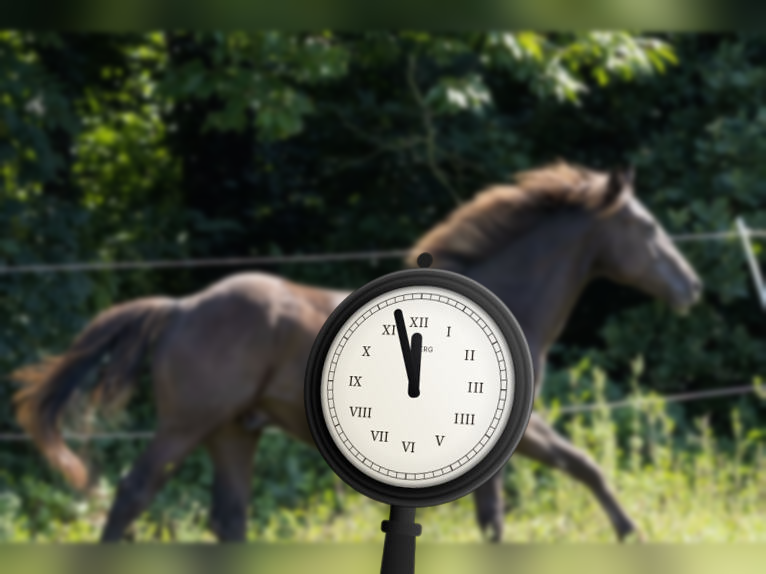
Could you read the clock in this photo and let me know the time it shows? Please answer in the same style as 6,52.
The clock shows 11,57
